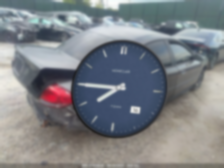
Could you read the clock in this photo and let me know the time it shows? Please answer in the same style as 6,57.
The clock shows 7,45
